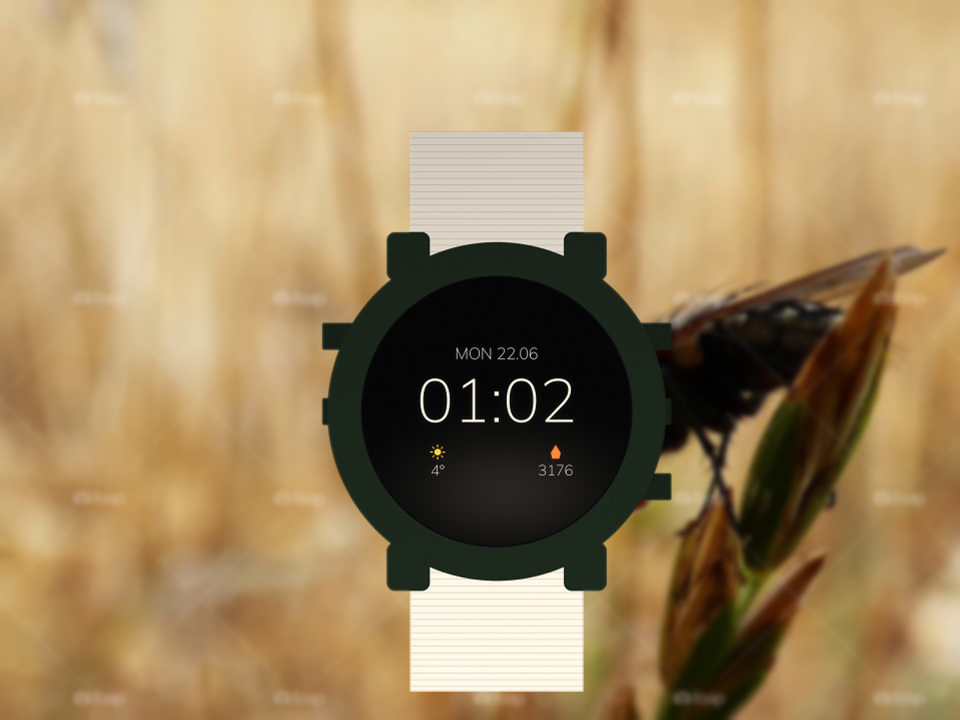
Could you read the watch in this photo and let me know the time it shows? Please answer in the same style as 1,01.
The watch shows 1,02
